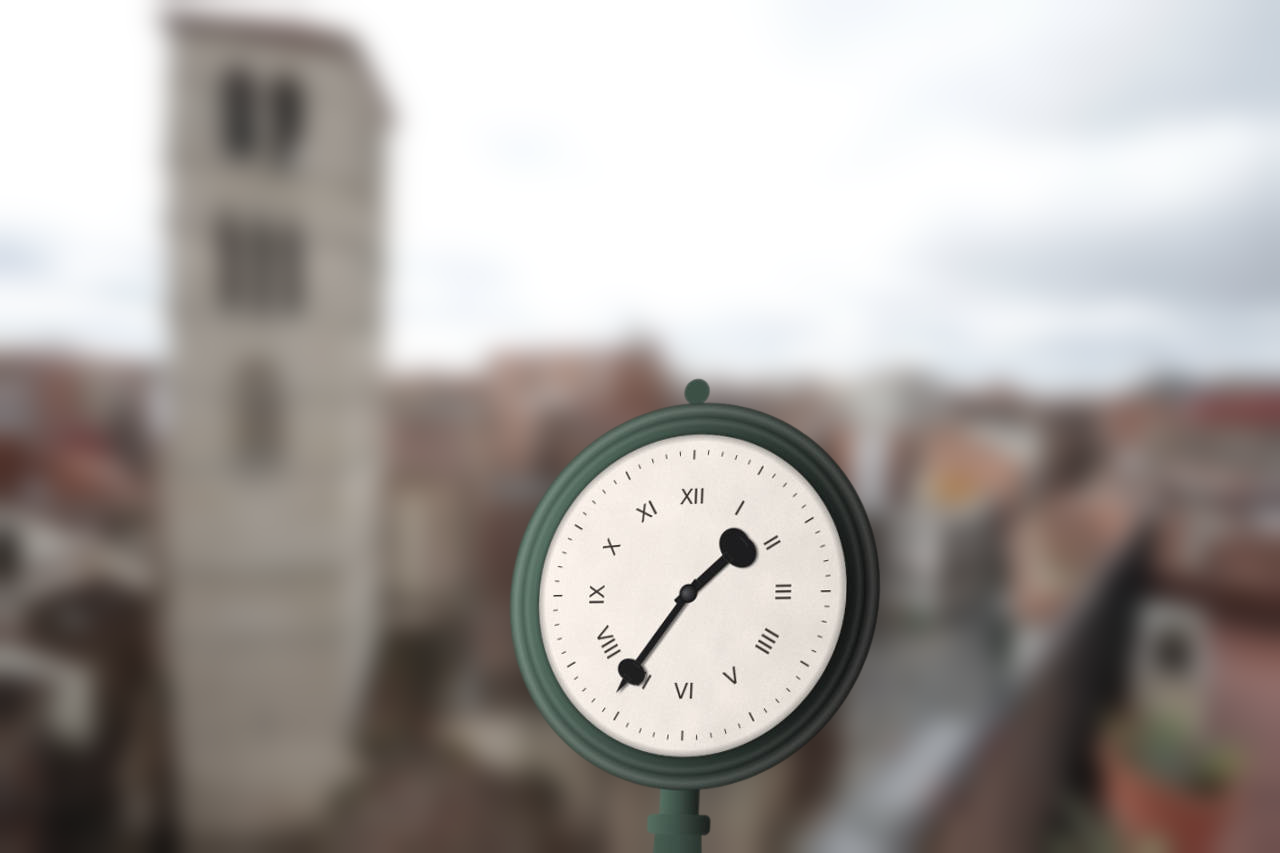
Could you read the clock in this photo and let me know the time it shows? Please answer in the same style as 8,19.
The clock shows 1,36
